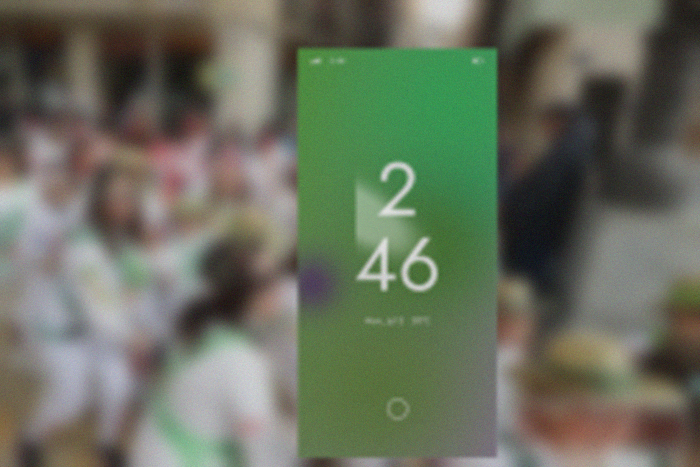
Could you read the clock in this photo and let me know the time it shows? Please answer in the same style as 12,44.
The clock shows 2,46
